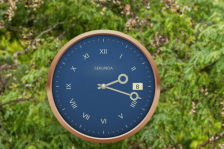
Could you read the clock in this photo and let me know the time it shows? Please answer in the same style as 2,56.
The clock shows 2,18
